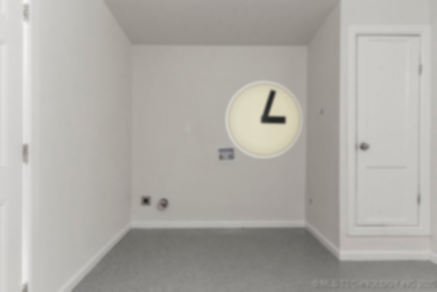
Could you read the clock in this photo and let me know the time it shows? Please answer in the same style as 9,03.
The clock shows 3,03
